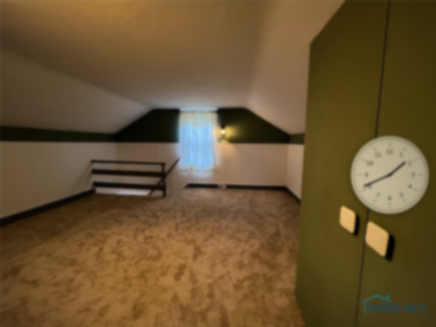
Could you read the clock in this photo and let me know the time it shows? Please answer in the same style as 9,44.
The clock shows 1,41
